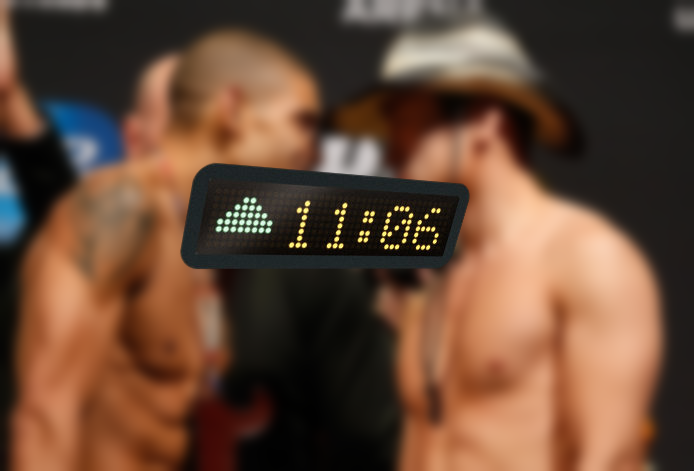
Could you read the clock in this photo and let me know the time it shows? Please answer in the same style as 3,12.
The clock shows 11,06
